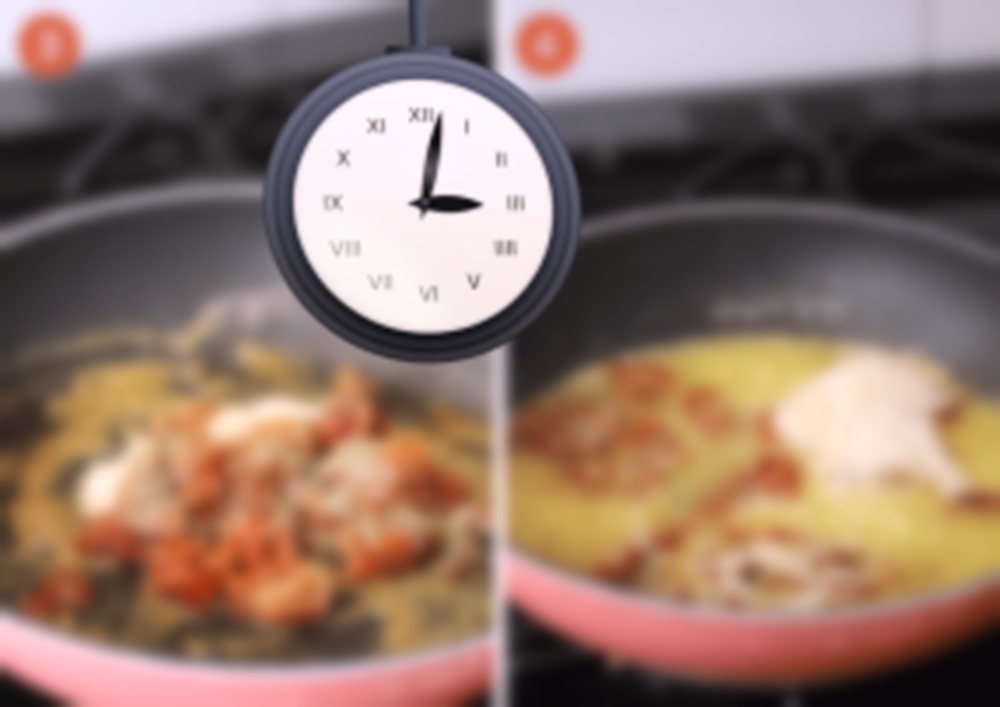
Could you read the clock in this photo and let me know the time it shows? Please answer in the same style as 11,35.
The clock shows 3,02
